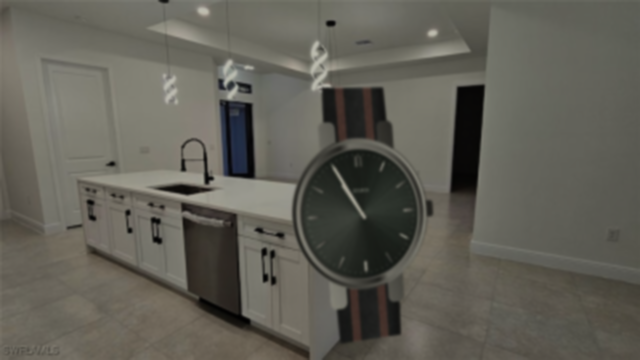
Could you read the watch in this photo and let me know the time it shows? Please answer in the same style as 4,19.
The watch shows 10,55
